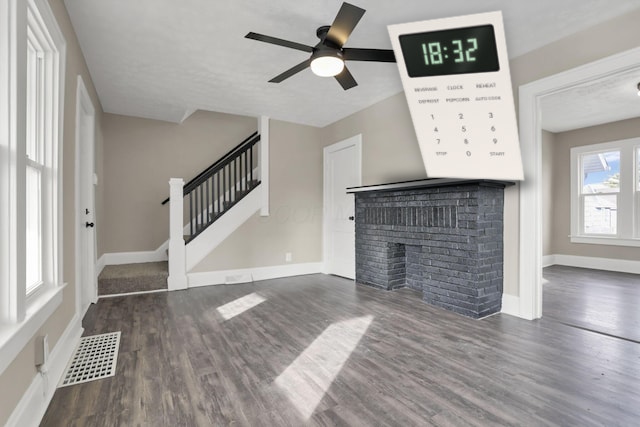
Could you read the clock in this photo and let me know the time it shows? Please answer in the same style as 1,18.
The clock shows 18,32
